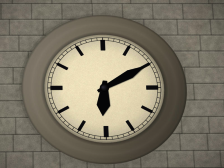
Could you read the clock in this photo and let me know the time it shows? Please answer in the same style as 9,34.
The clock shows 6,10
